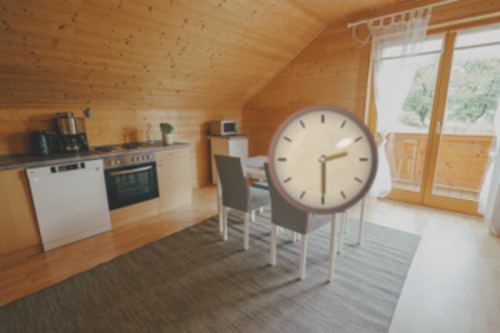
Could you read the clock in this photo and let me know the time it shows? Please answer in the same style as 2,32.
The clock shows 2,30
